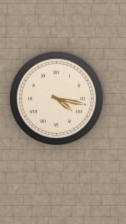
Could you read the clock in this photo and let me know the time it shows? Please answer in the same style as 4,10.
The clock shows 4,17
